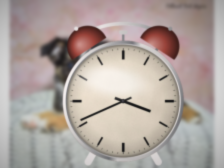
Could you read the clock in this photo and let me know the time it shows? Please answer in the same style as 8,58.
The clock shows 3,41
